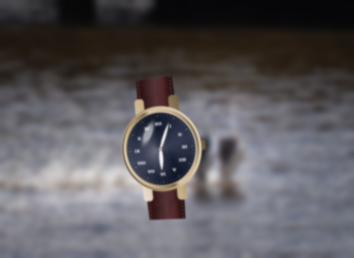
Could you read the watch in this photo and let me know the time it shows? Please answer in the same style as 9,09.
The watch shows 6,04
